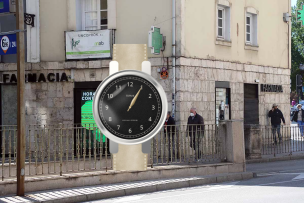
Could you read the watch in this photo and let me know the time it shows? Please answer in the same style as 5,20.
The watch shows 1,05
